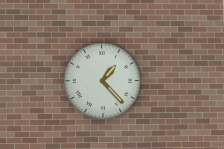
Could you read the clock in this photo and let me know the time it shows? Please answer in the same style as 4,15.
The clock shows 1,23
